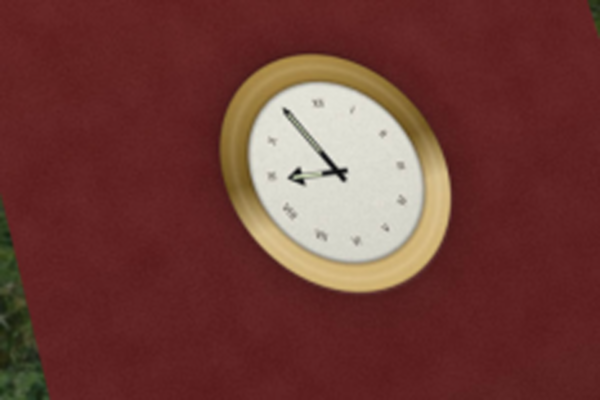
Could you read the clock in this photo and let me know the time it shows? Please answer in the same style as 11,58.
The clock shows 8,55
